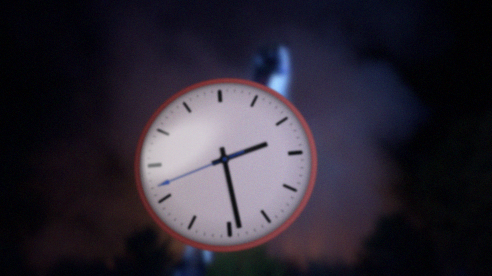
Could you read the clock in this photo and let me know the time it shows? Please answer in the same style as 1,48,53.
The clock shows 2,28,42
